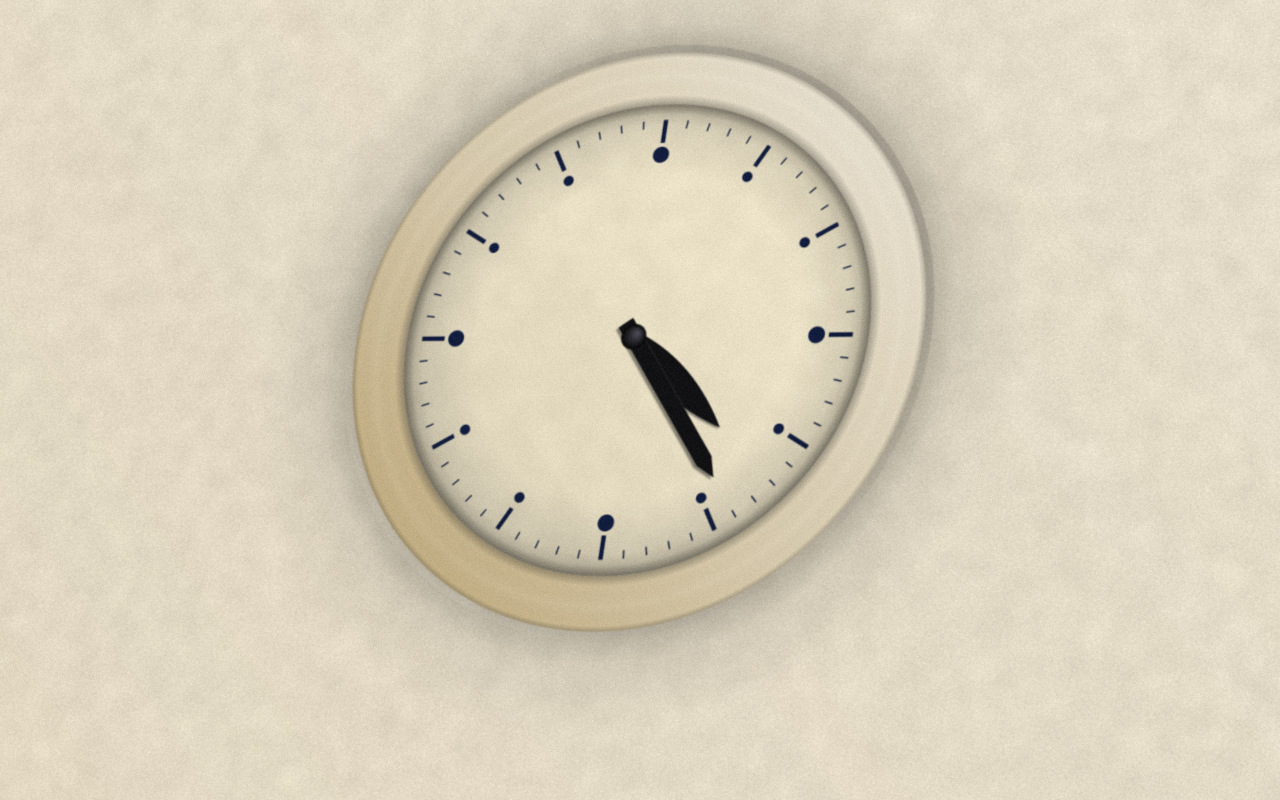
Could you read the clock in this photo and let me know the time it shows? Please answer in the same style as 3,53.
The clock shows 4,24
